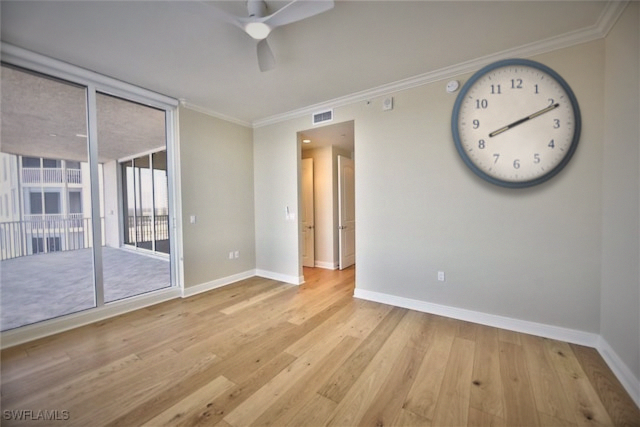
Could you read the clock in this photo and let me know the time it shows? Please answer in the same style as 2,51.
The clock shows 8,11
